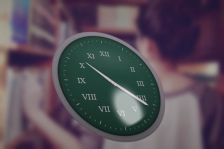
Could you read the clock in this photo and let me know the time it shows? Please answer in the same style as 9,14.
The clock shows 10,21
